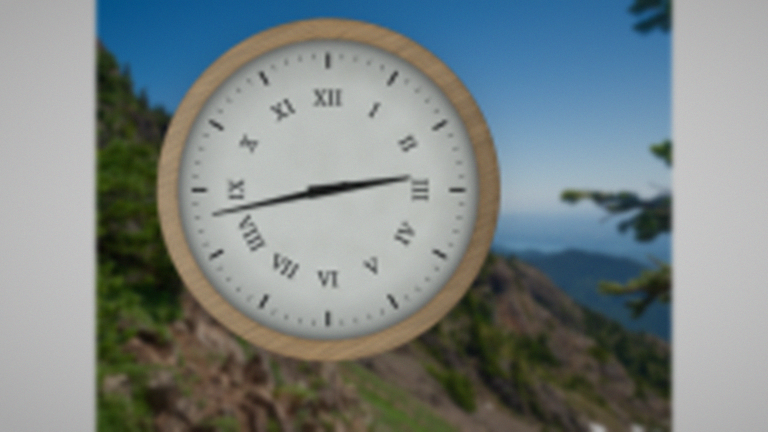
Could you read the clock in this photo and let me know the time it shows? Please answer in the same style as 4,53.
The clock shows 2,43
